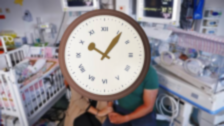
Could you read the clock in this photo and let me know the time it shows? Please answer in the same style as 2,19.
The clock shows 10,06
